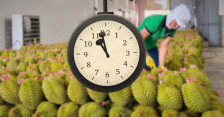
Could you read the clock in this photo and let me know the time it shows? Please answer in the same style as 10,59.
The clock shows 10,58
